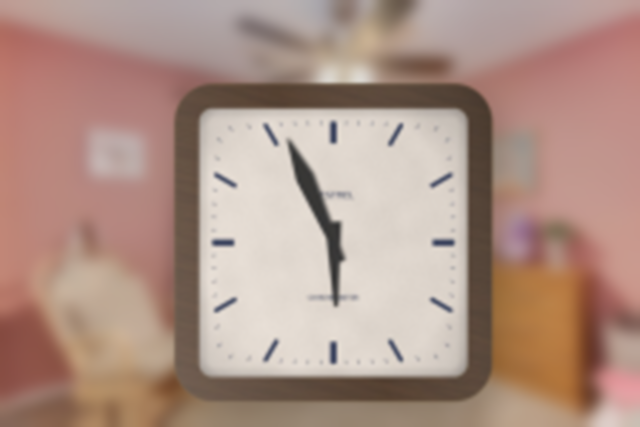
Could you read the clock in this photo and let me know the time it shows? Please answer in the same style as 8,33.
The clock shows 5,56
